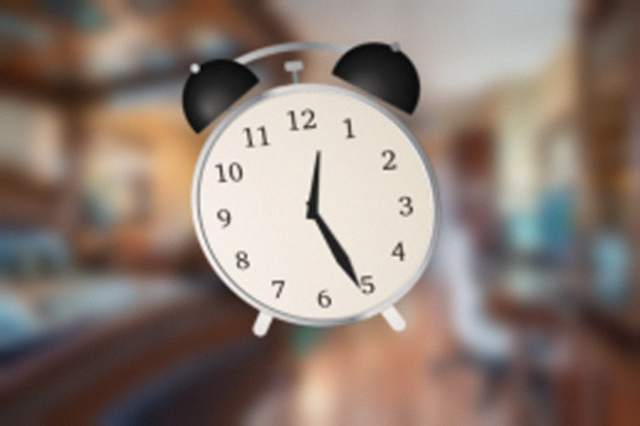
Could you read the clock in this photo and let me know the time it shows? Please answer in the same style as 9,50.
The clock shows 12,26
